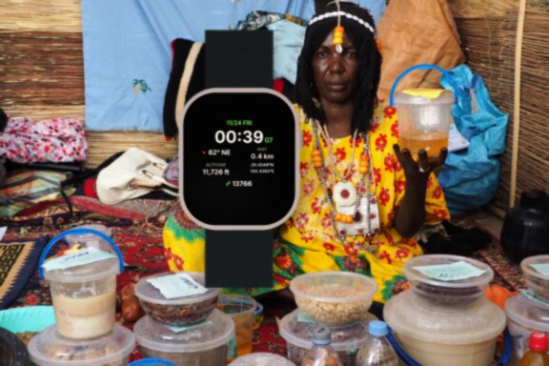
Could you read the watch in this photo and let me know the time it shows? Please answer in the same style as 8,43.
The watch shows 0,39
